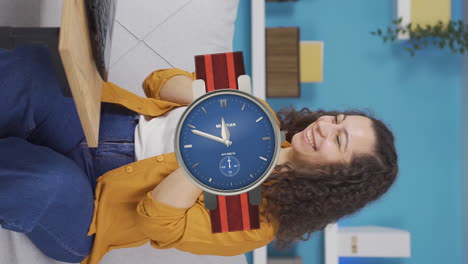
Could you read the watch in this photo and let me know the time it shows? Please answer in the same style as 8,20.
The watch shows 11,49
